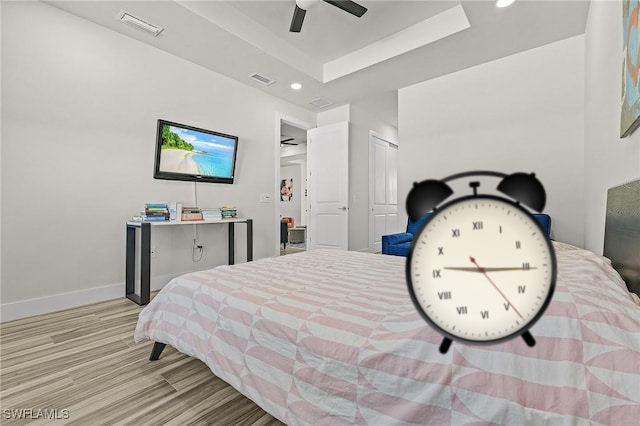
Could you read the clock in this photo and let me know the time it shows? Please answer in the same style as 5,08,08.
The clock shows 9,15,24
